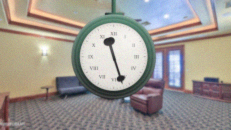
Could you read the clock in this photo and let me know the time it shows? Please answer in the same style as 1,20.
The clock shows 11,27
